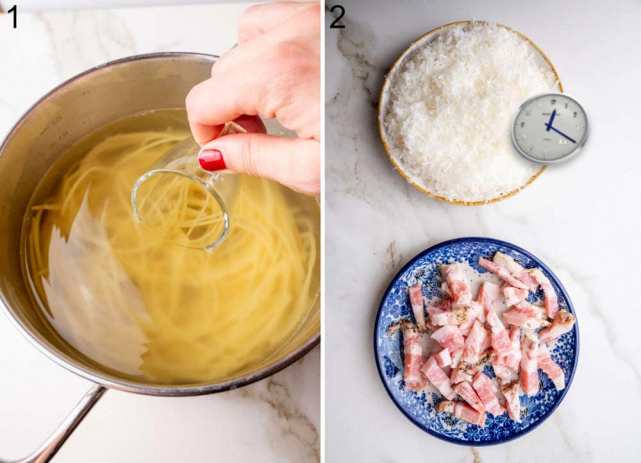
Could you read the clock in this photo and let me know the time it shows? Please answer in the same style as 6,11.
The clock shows 12,20
